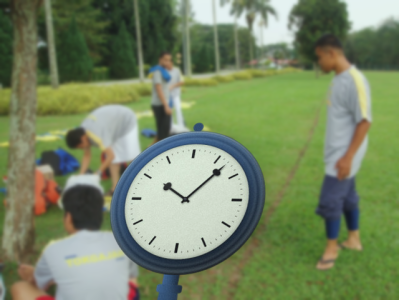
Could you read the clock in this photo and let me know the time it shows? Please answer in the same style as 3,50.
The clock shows 10,07
